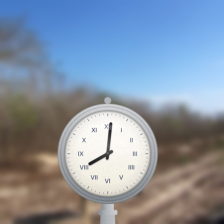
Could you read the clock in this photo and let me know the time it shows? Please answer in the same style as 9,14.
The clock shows 8,01
